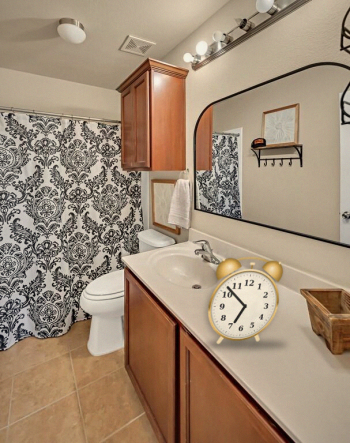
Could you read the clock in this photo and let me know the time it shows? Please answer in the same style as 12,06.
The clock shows 6,52
